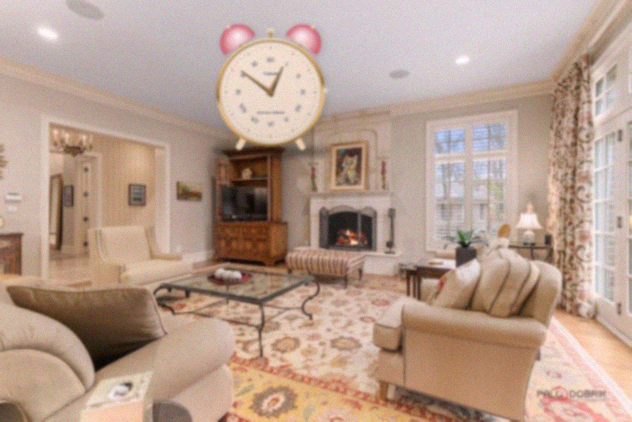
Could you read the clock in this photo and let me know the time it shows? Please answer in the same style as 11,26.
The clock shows 12,51
